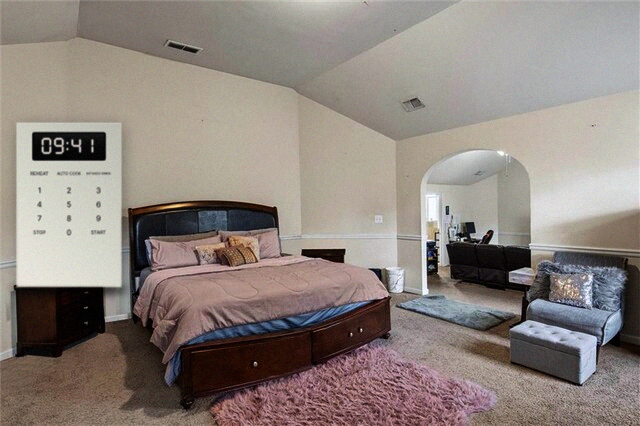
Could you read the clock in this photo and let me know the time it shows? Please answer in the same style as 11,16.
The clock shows 9,41
